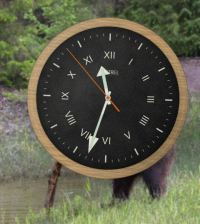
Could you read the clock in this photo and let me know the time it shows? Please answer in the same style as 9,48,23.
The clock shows 11,32,53
